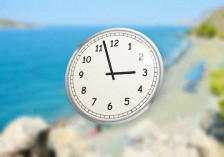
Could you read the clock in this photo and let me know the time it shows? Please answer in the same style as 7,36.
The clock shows 2,57
